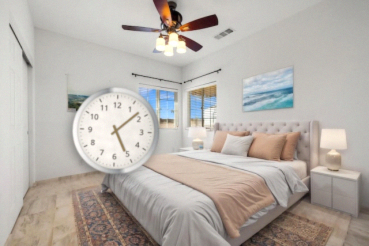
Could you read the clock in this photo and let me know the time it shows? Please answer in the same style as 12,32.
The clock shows 5,08
